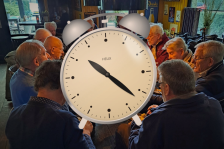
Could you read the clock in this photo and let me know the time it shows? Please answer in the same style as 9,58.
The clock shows 10,22
